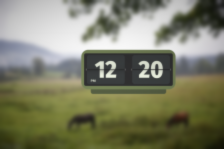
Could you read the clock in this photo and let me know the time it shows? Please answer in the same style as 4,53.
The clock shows 12,20
